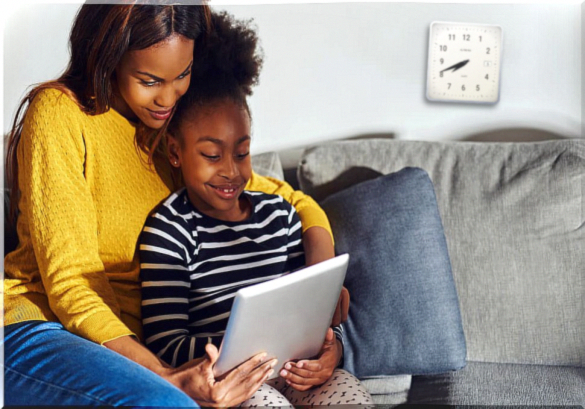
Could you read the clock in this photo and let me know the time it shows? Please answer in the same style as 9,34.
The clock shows 7,41
